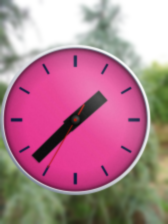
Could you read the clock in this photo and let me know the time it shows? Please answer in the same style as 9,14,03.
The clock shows 1,37,35
